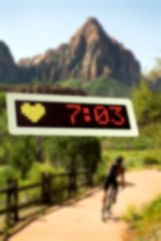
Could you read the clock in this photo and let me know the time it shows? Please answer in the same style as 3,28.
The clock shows 7,03
